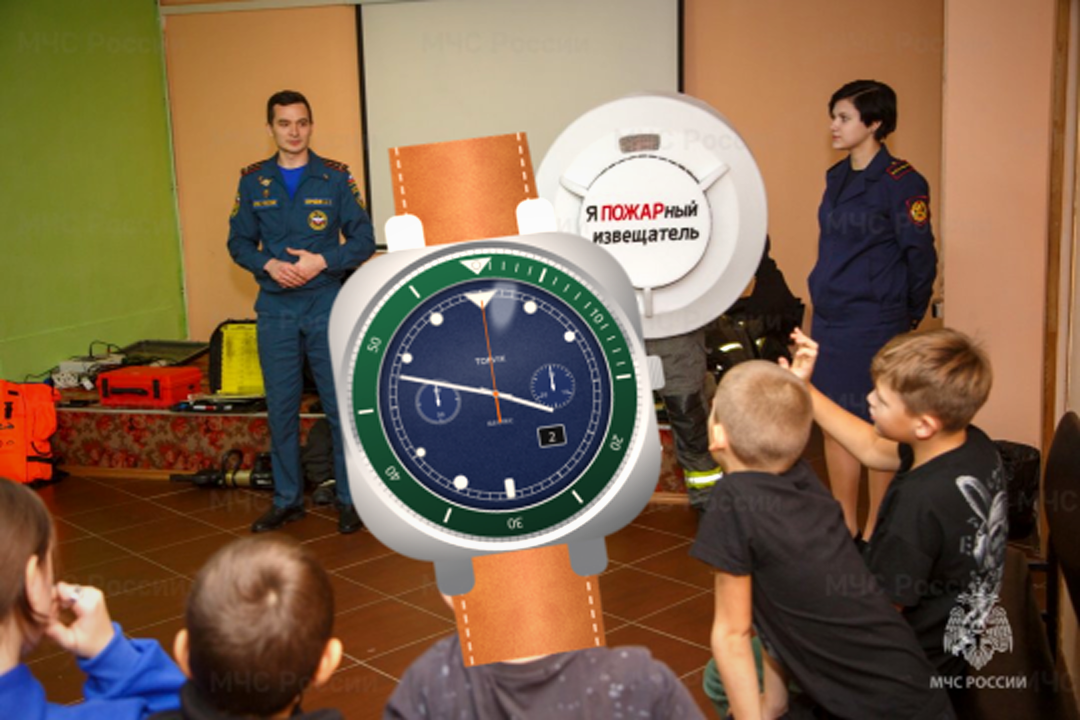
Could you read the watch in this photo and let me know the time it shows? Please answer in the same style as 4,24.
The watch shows 3,48
